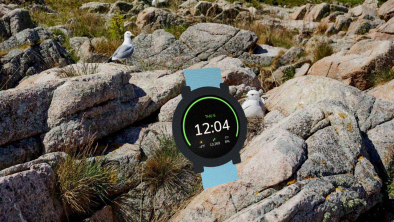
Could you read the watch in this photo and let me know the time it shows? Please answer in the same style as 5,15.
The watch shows 12,04
